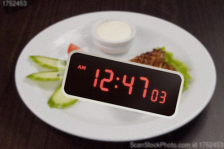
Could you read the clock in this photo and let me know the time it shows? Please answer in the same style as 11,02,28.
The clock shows 12,47,03
